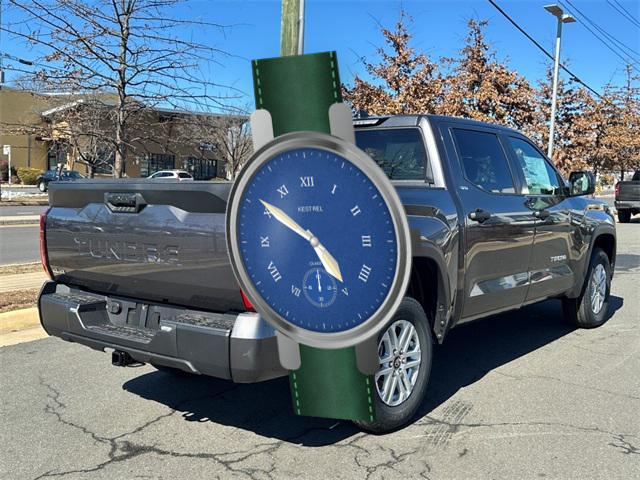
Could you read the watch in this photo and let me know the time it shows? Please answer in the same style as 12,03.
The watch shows 4,51
